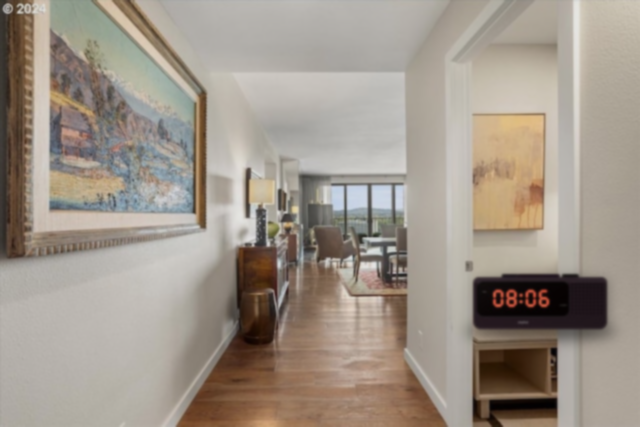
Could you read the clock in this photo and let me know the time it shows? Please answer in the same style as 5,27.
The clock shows 8,06
